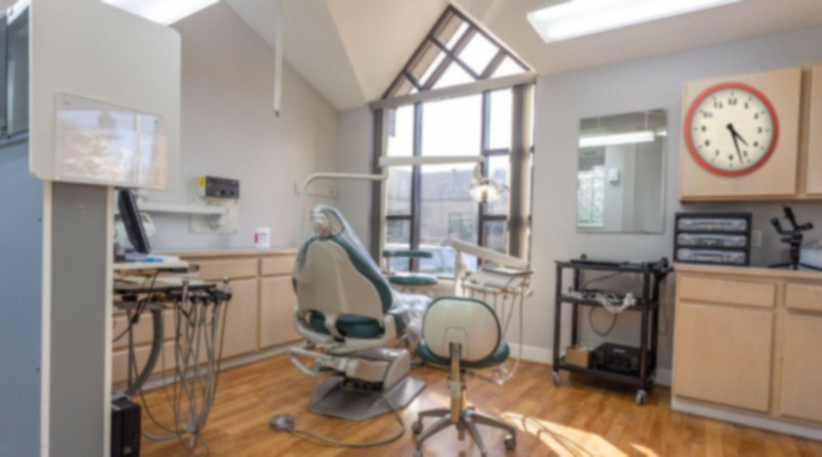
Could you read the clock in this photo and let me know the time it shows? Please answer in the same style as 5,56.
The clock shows 4,27
